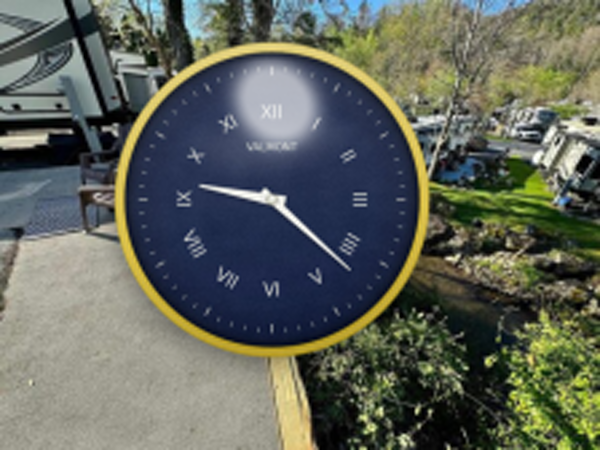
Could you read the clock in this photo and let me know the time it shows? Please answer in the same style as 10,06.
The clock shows 9,22
